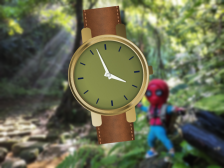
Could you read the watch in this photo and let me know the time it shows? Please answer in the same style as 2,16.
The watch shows 3,57
